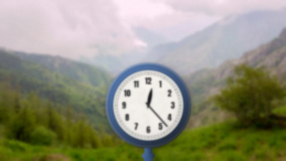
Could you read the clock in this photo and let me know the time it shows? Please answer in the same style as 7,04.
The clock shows 12,23
